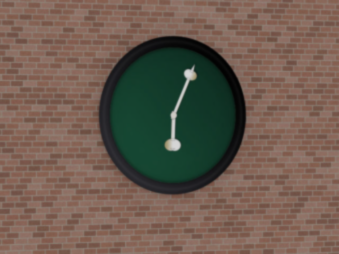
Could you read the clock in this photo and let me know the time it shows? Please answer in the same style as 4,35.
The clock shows 6,04
